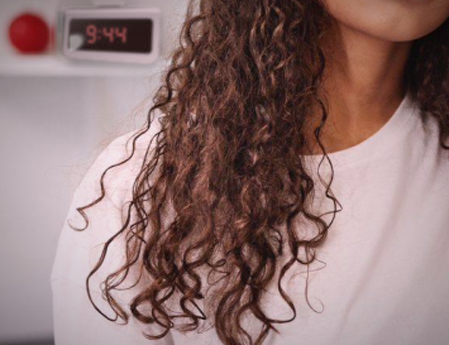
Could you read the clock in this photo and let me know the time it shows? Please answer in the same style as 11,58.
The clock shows 9,44
